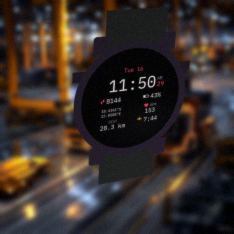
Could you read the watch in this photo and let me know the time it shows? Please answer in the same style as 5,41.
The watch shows 11,50
